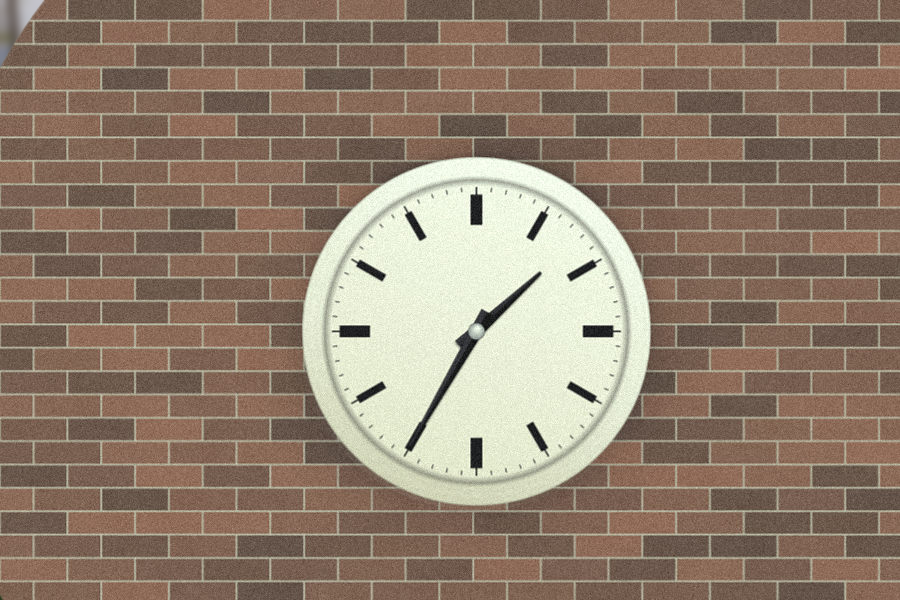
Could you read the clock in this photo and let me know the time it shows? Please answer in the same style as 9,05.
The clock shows 1,35
